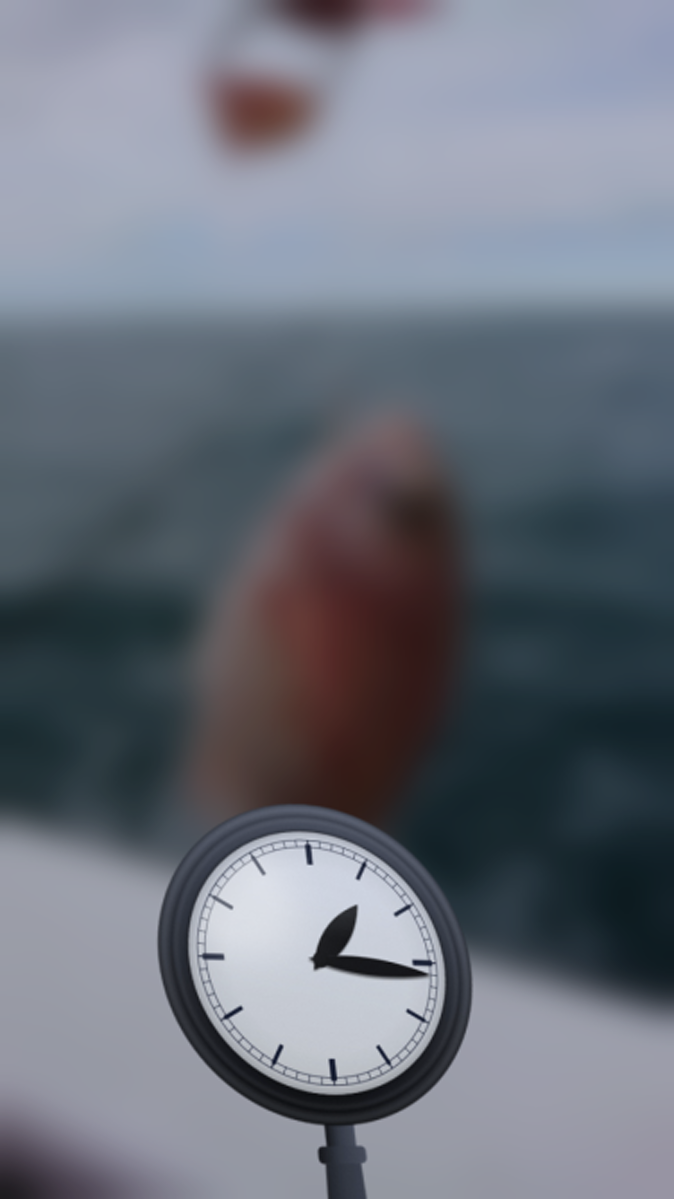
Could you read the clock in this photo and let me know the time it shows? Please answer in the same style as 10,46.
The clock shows 1,16
